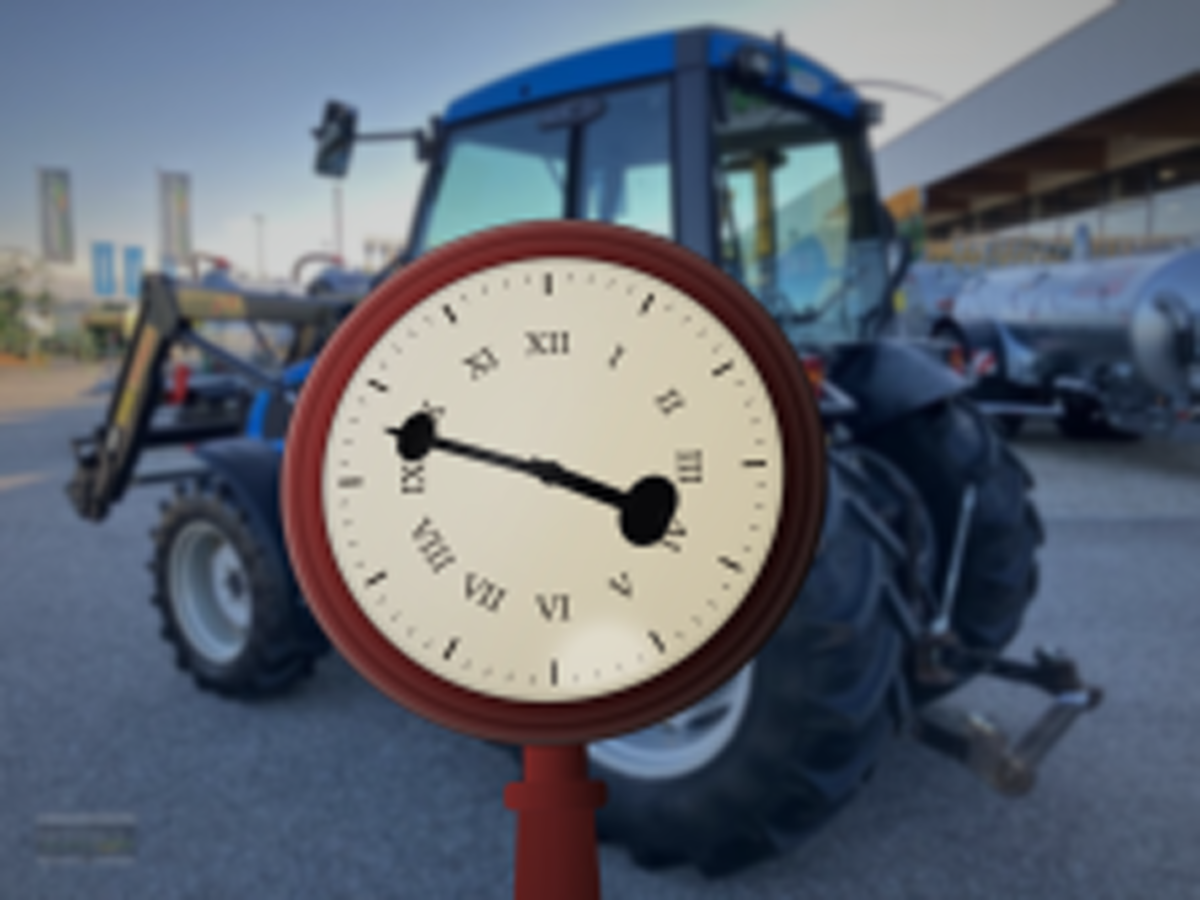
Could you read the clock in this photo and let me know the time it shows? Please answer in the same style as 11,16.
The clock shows 3,48
